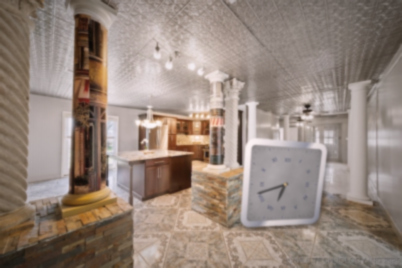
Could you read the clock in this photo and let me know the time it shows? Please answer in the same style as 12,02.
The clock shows 6,42
